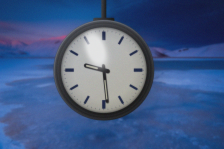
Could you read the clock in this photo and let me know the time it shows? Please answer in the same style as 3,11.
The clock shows 9,29
